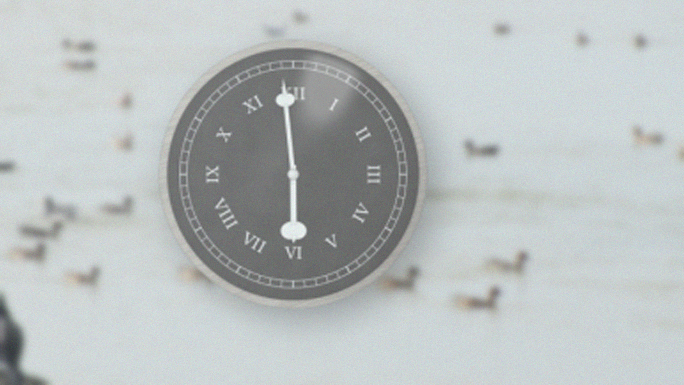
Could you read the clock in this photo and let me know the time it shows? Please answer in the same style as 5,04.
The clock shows 5,59
